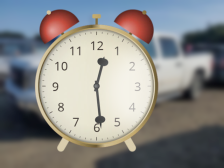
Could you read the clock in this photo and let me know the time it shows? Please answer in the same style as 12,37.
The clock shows 12,29
